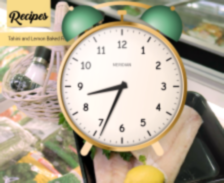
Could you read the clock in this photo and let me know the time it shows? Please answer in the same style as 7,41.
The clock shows 8,34
